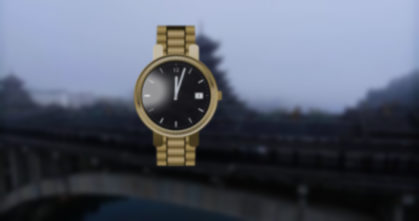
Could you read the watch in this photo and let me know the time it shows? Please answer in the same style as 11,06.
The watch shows 12,03
